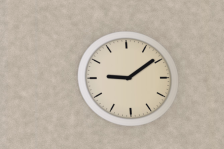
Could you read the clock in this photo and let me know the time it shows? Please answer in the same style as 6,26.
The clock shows 9,09
